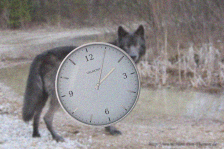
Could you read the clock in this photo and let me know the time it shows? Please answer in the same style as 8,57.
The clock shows 2,05
